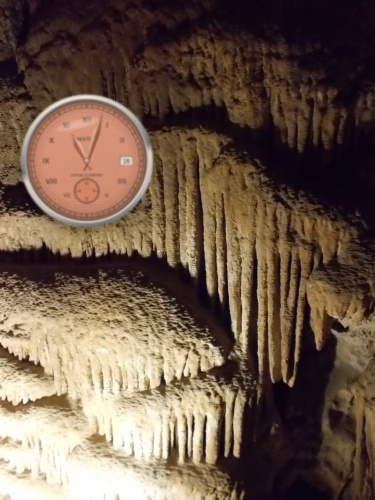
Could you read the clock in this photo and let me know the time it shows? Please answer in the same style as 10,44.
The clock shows 11,03
